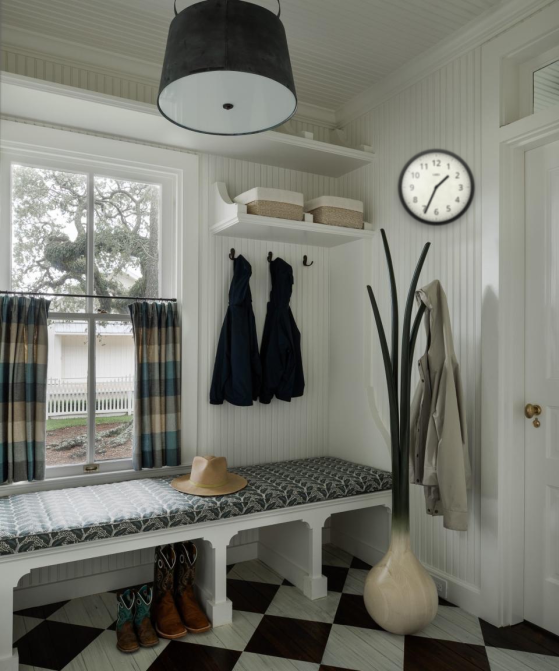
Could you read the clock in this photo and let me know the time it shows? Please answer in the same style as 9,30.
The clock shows 1,34
